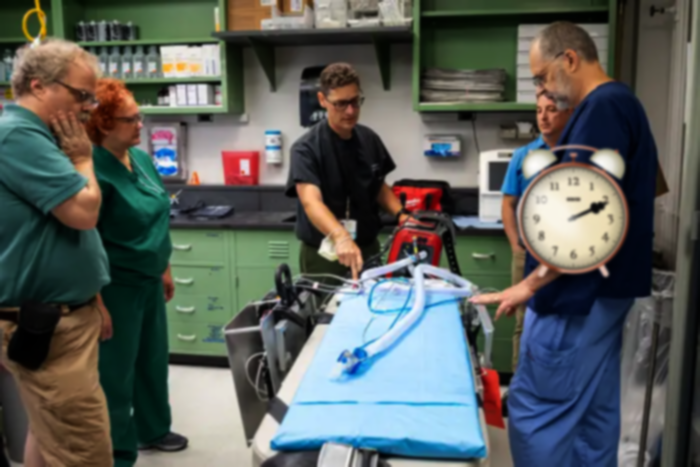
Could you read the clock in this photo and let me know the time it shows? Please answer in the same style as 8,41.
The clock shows 2,11
